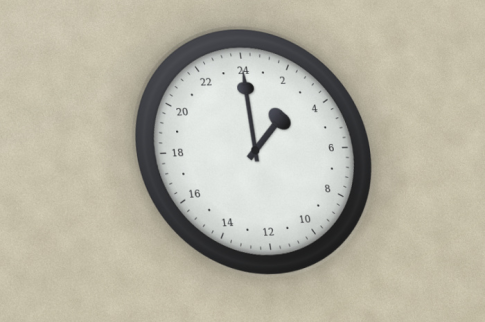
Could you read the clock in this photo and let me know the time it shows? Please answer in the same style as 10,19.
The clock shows 3,00
